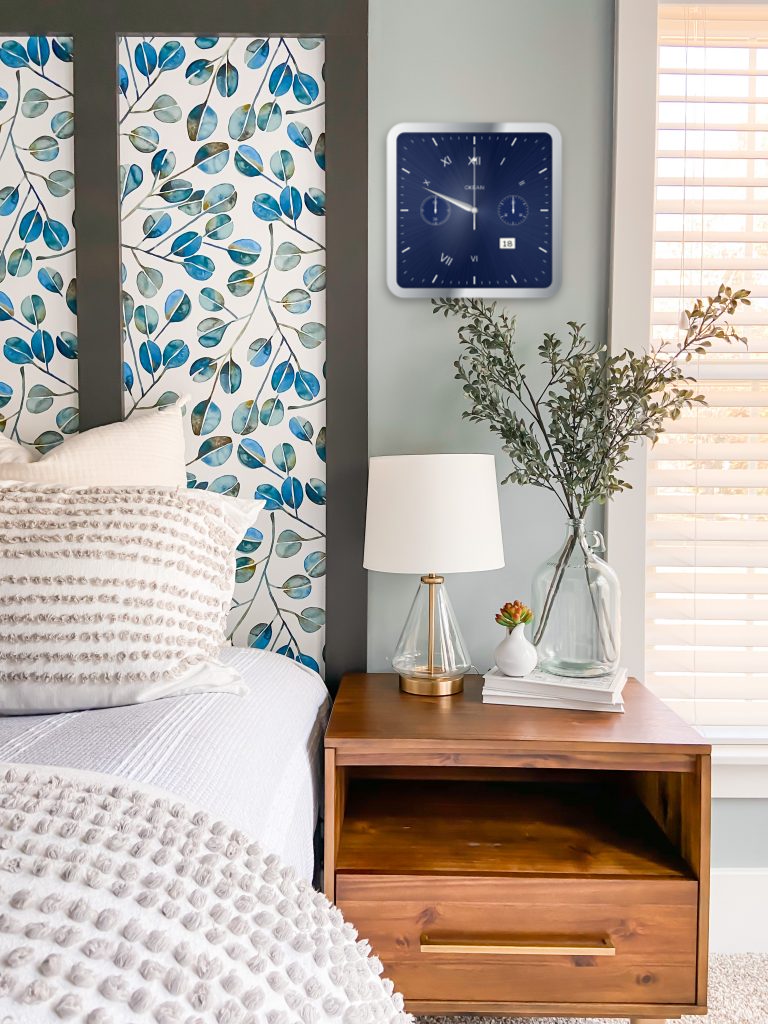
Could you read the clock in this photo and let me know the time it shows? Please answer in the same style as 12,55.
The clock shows 9,49
